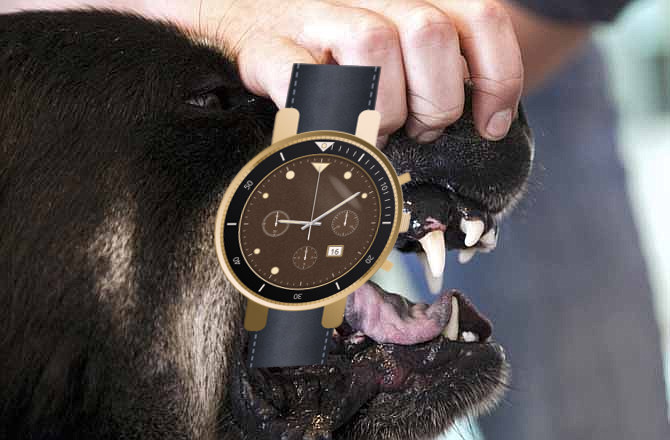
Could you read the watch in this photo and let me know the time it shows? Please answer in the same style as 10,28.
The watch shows 9,09
